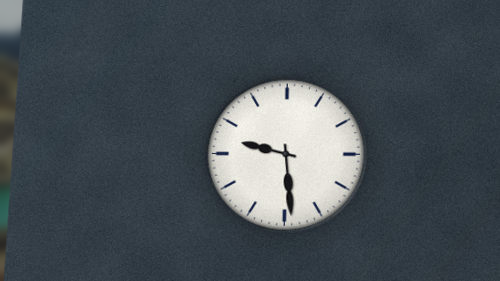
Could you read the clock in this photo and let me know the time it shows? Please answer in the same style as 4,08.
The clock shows 9,29
